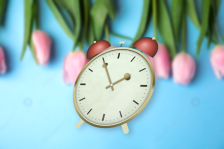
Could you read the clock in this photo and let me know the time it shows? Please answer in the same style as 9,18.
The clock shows 1,55
